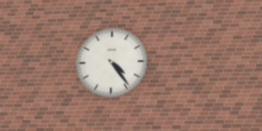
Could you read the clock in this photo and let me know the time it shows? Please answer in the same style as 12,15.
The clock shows 4,24
